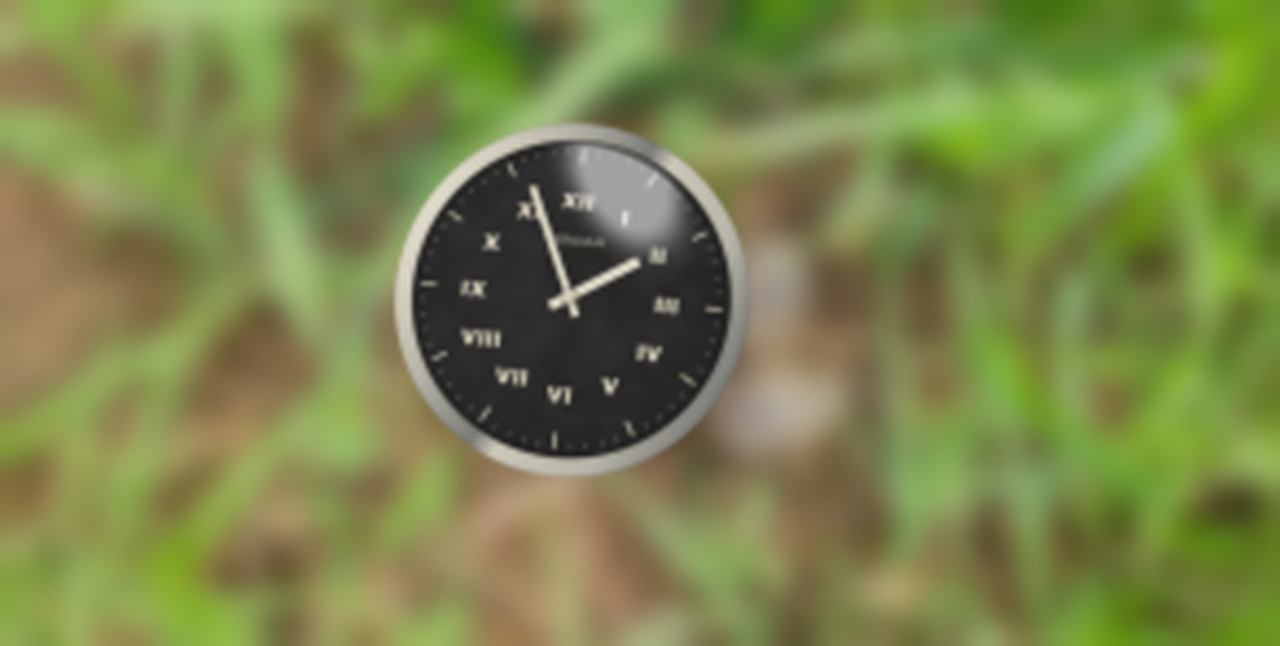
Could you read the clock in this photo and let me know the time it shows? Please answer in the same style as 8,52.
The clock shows 1,56
